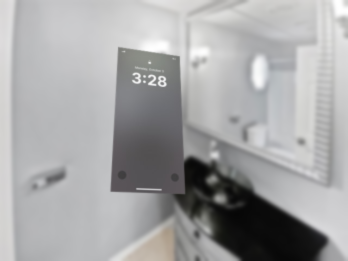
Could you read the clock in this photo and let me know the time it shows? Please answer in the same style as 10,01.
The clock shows 3,28
